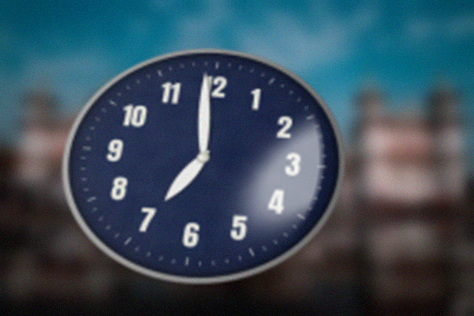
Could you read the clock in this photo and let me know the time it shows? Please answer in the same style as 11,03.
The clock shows 6,59
